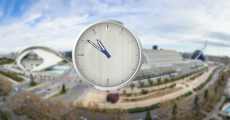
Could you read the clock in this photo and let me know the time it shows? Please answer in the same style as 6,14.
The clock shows 10,51
